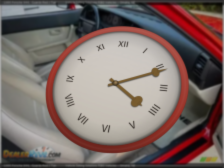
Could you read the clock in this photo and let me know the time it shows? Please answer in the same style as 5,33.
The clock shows 4,11
